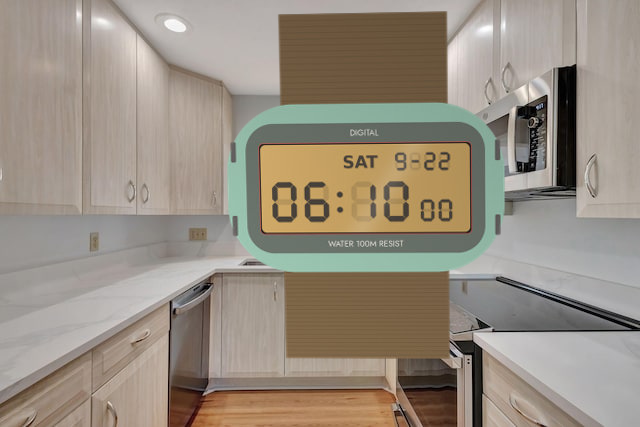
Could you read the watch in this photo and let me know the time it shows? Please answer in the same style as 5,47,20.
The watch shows 6,10,00
